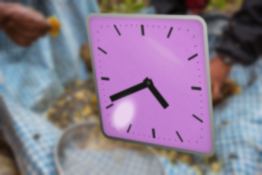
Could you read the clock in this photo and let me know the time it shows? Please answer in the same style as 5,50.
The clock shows 4,41
